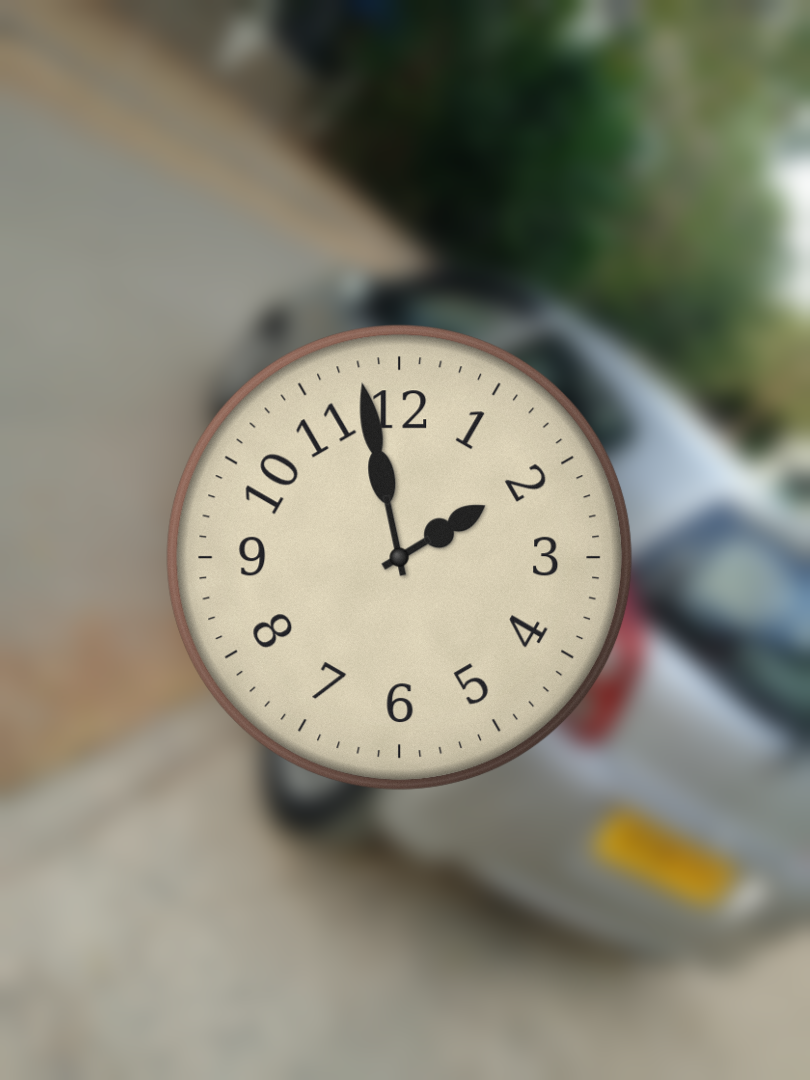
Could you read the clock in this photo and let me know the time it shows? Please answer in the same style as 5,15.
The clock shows 1,58
